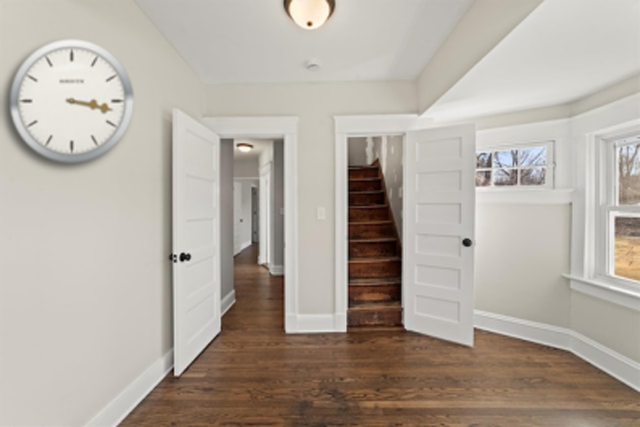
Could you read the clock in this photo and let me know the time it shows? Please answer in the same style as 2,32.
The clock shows 3,17
